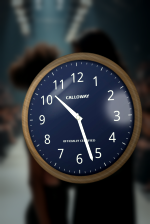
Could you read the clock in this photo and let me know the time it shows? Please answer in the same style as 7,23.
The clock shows 10,27
